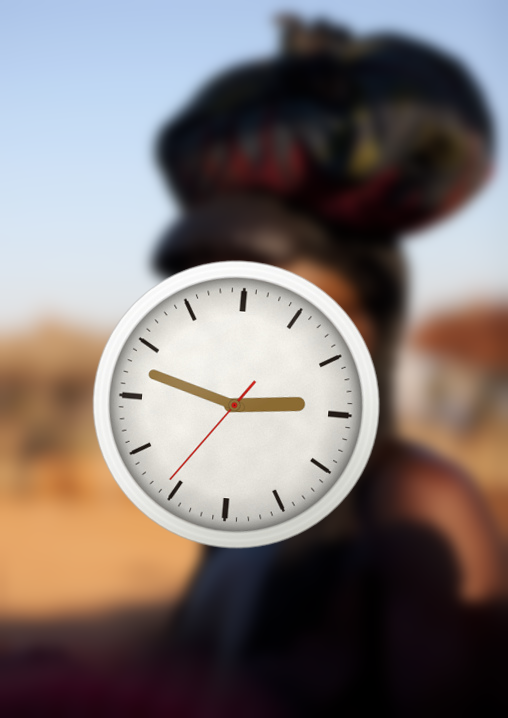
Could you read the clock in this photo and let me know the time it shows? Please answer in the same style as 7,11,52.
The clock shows 2,47,36
